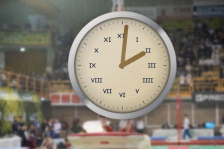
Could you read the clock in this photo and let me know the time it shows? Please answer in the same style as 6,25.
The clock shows 2,01
